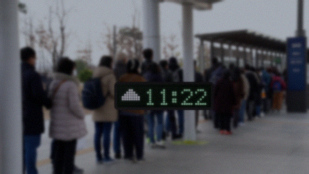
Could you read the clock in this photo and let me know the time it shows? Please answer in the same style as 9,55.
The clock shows 11,22
